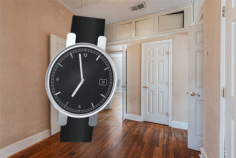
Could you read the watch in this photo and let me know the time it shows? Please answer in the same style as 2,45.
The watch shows 6,58
